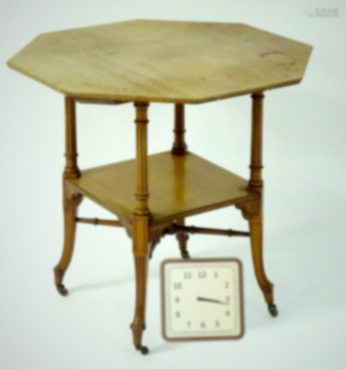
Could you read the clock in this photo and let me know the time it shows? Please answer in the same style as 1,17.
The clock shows 3,17
